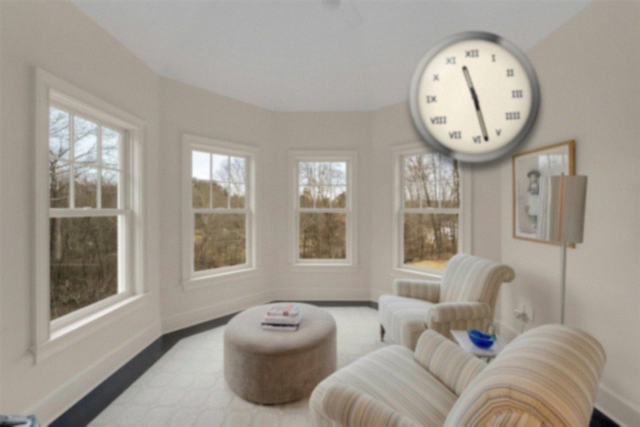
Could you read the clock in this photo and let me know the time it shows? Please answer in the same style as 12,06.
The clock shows 11,28
